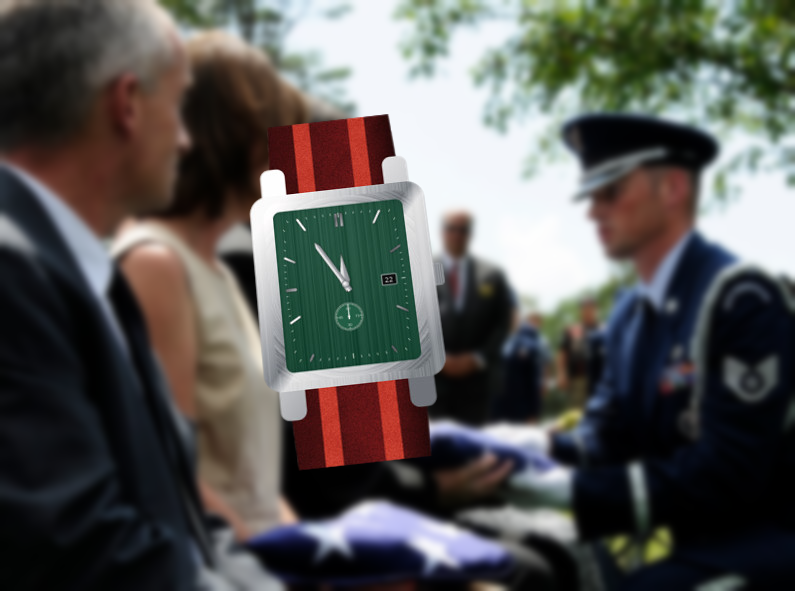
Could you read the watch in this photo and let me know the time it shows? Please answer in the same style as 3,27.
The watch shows 11,55
